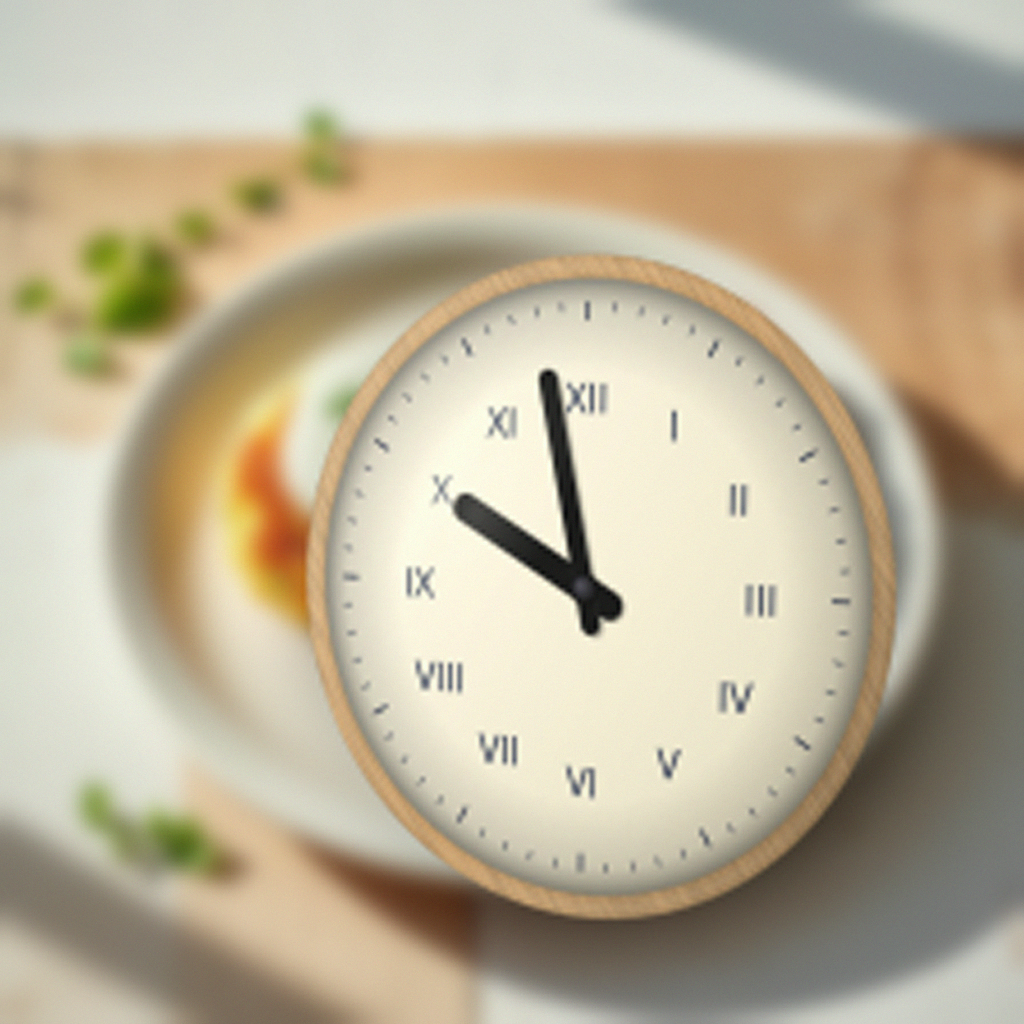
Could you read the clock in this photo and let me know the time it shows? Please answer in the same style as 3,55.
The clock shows 9,58
